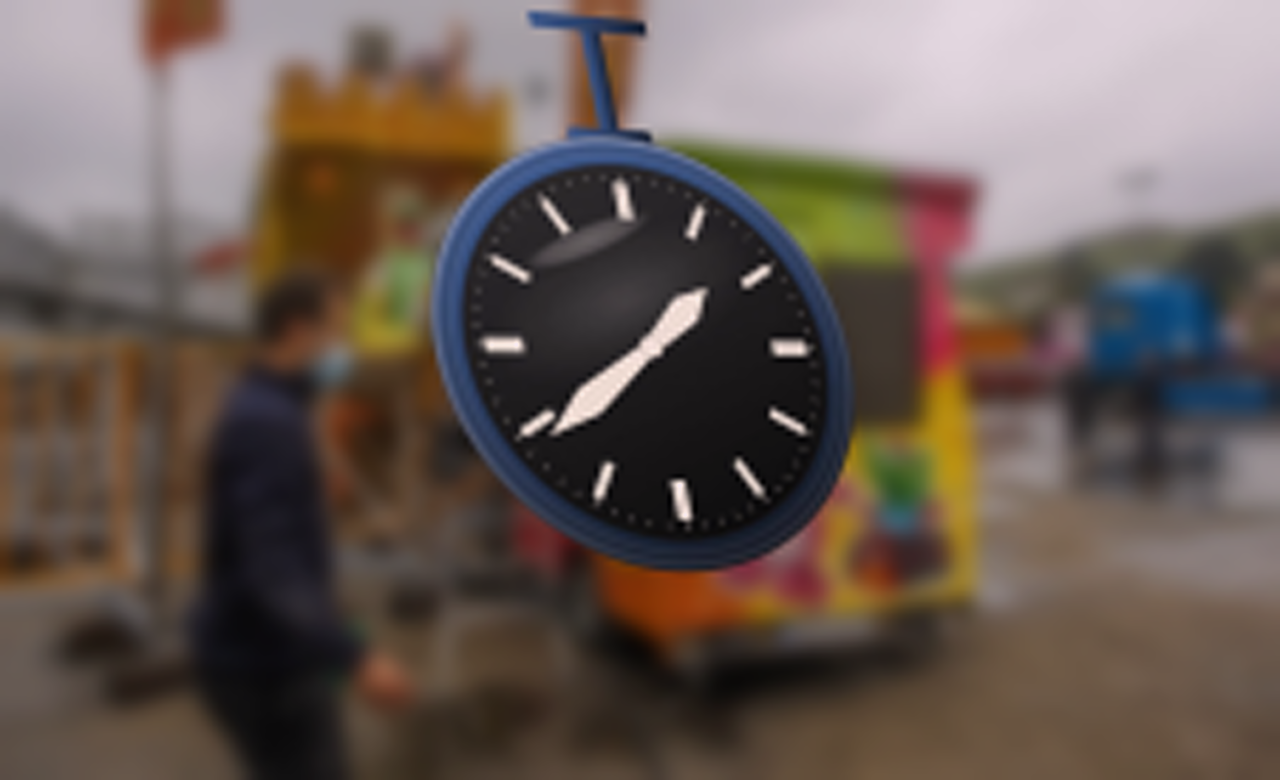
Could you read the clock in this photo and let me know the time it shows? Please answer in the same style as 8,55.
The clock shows 1,39
